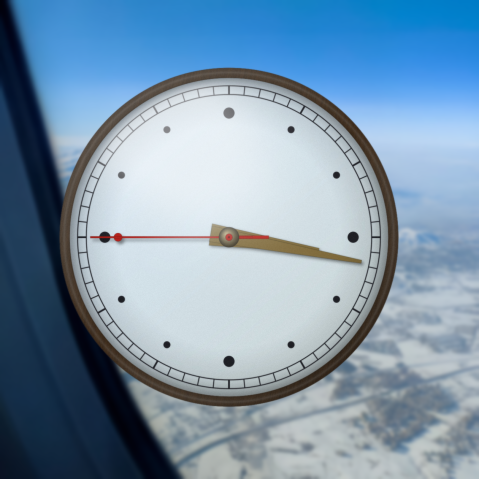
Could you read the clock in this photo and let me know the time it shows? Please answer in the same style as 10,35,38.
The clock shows 3,16,45
